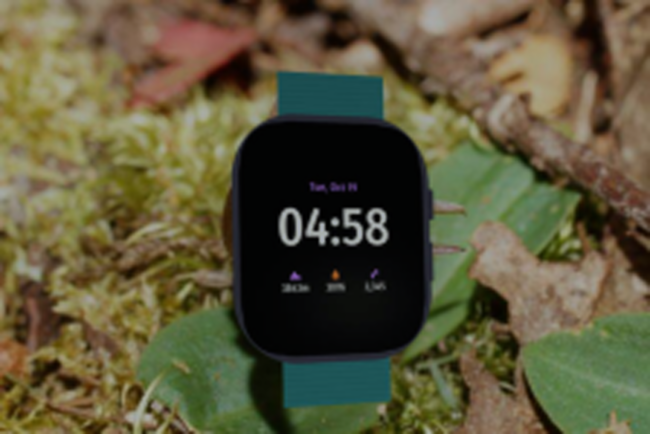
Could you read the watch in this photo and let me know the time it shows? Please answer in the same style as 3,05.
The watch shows 4,58
